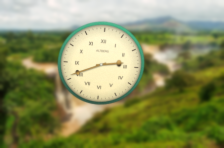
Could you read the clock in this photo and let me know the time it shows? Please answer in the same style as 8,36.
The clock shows 2,41
